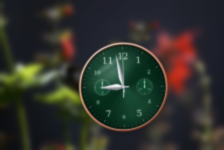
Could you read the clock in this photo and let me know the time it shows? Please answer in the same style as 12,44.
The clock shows 8,58
